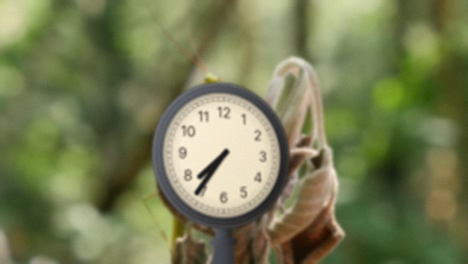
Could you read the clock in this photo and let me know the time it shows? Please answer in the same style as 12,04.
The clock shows 7,36
